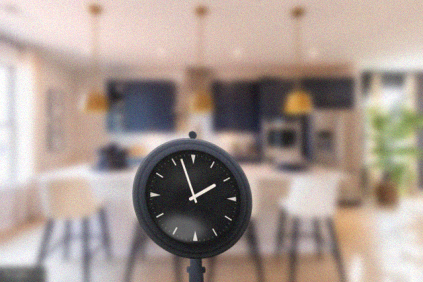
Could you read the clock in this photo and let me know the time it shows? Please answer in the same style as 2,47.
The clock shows 1,57
